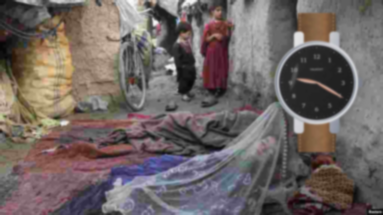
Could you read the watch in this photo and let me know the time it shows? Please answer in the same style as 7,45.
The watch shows 9,20
